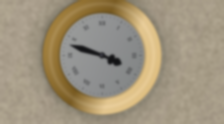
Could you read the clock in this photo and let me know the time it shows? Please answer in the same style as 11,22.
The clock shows 3,48
